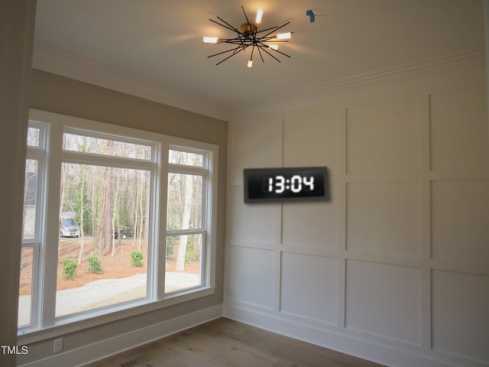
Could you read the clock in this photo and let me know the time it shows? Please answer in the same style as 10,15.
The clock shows 13,04
